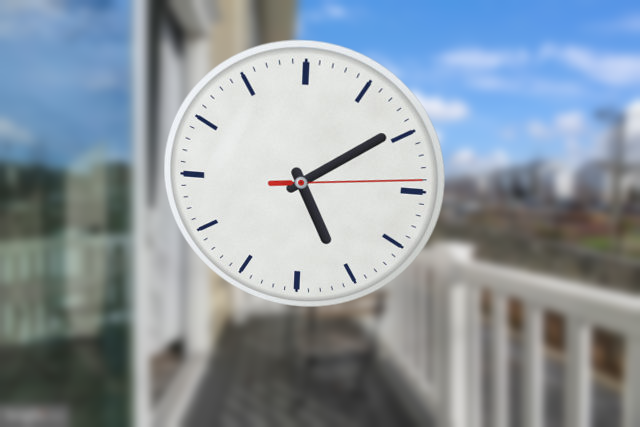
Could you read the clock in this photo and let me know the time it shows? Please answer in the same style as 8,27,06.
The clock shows 5,09,14
